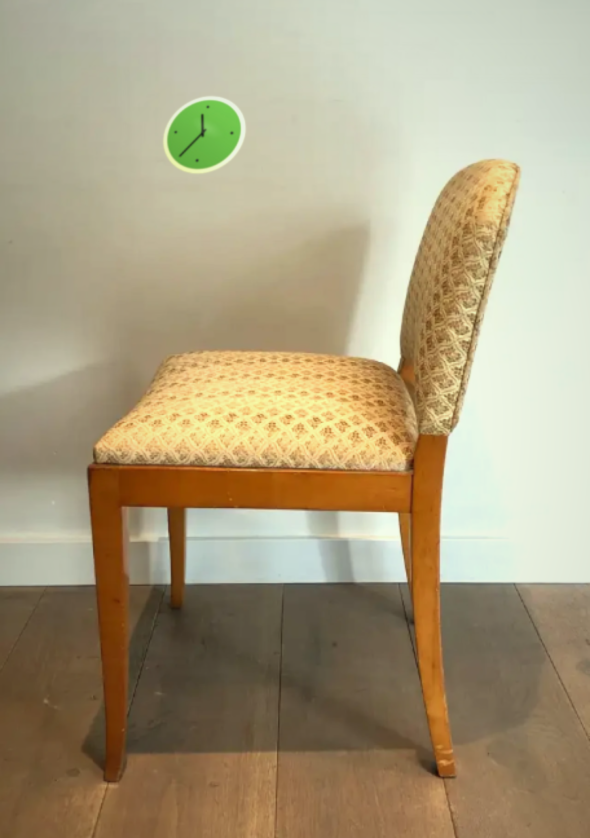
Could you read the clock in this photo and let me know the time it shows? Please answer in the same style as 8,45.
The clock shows 11,36
